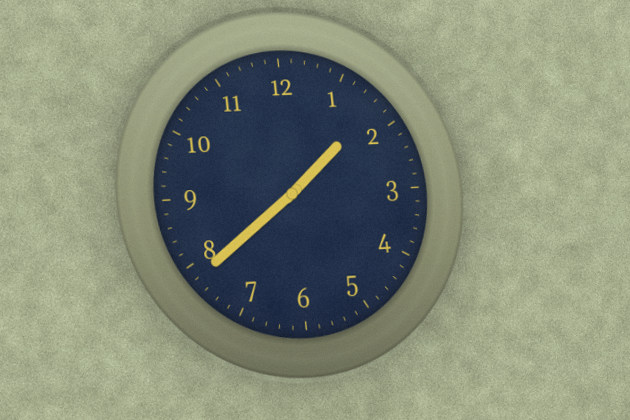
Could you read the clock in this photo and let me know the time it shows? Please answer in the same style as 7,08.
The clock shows 1,39
